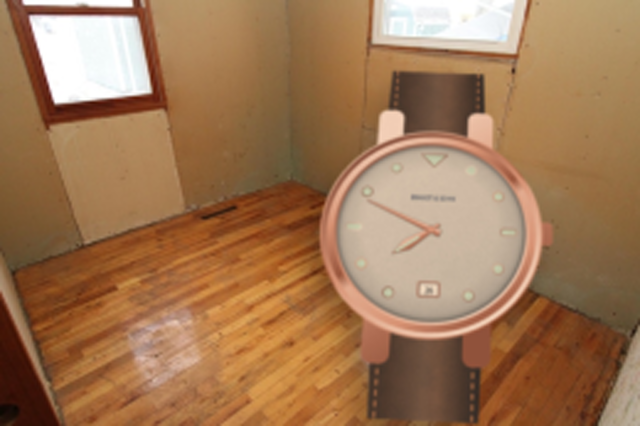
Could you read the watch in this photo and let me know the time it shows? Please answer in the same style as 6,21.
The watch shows 7,49
